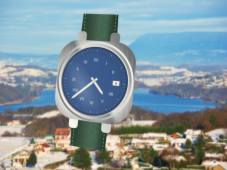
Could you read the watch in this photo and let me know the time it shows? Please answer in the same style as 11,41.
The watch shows 4,38
